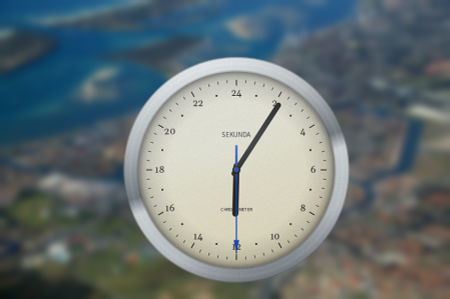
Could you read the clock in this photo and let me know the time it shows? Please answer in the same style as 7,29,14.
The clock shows 12,05,30
